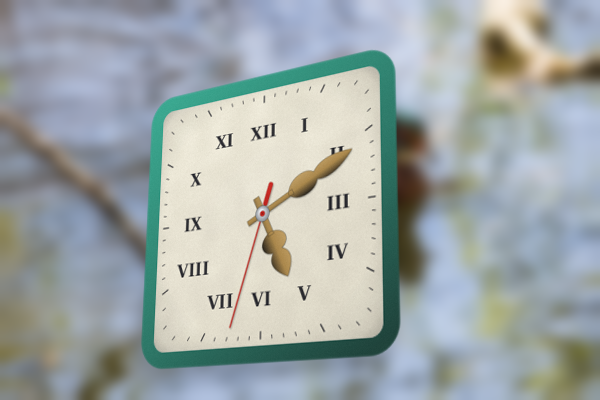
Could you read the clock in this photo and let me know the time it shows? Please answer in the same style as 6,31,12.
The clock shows 5,10,33
